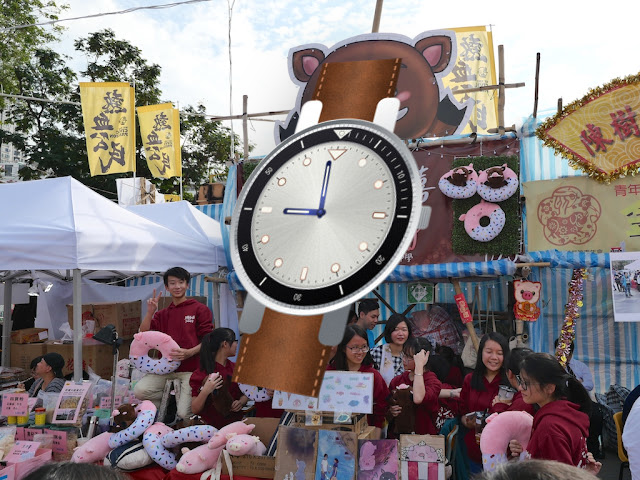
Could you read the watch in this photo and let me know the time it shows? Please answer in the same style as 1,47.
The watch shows 8,59
